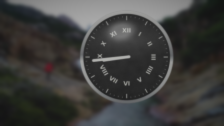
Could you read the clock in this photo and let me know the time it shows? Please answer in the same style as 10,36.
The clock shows 8,44
